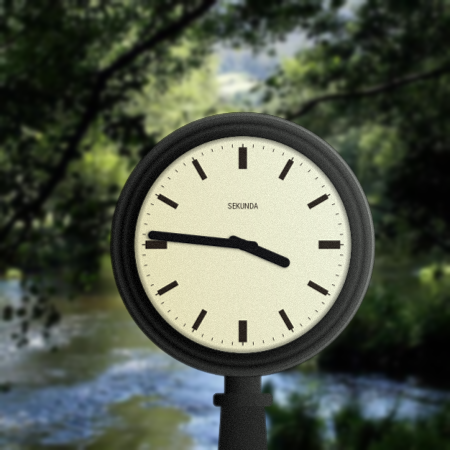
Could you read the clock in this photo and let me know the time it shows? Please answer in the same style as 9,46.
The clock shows 3,46
